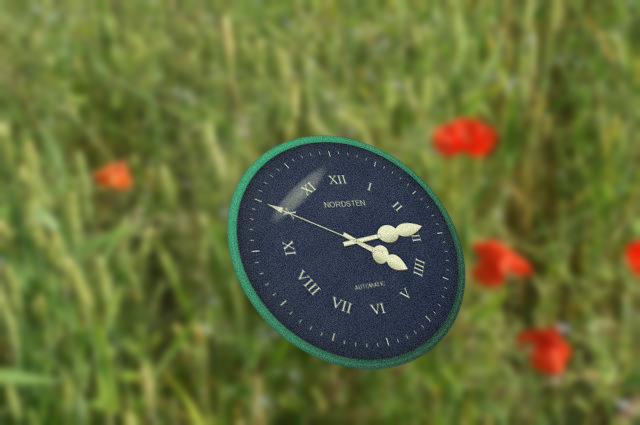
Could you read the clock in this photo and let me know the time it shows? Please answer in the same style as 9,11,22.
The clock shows 4,13,50
